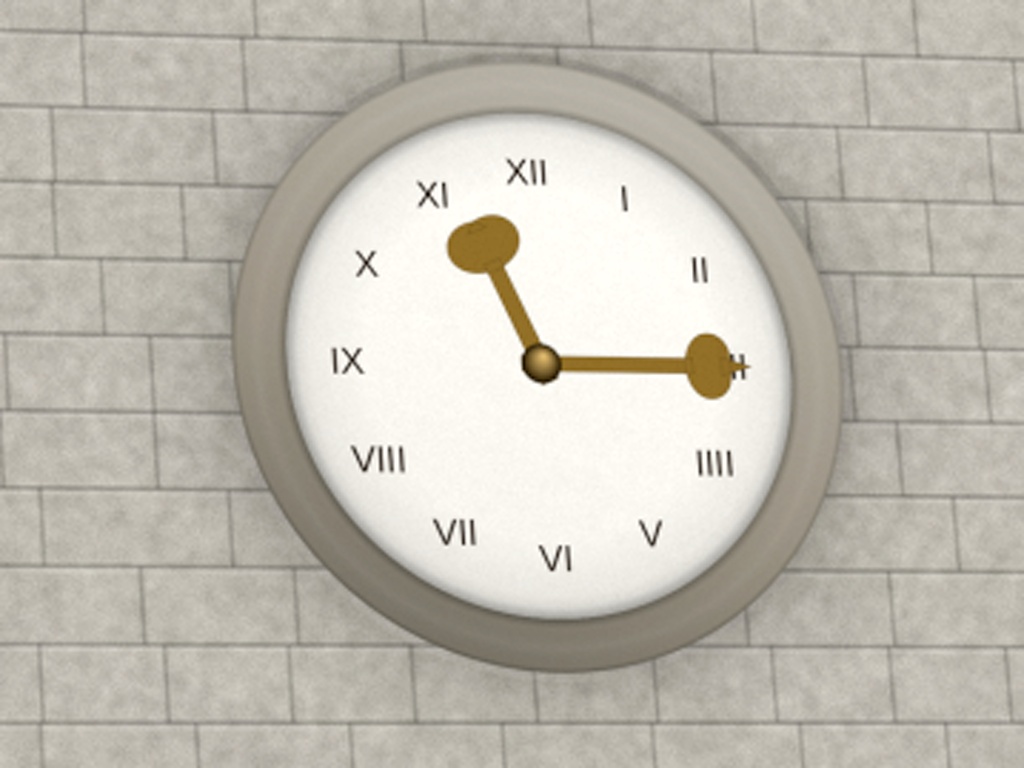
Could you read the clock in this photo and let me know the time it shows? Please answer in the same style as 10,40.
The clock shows 11,15
